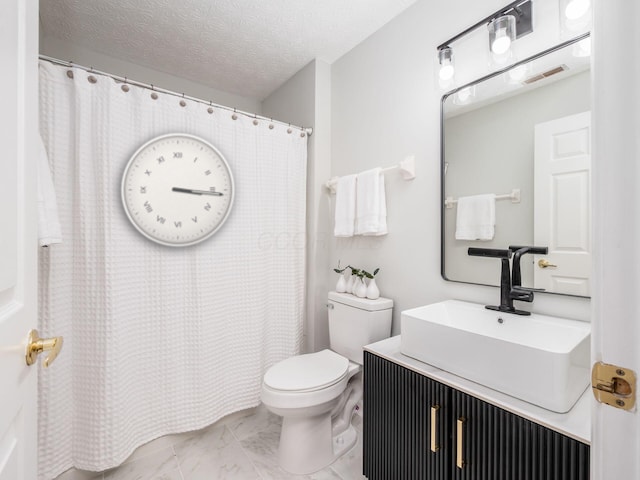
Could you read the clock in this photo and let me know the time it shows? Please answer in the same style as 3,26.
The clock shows 3,16
